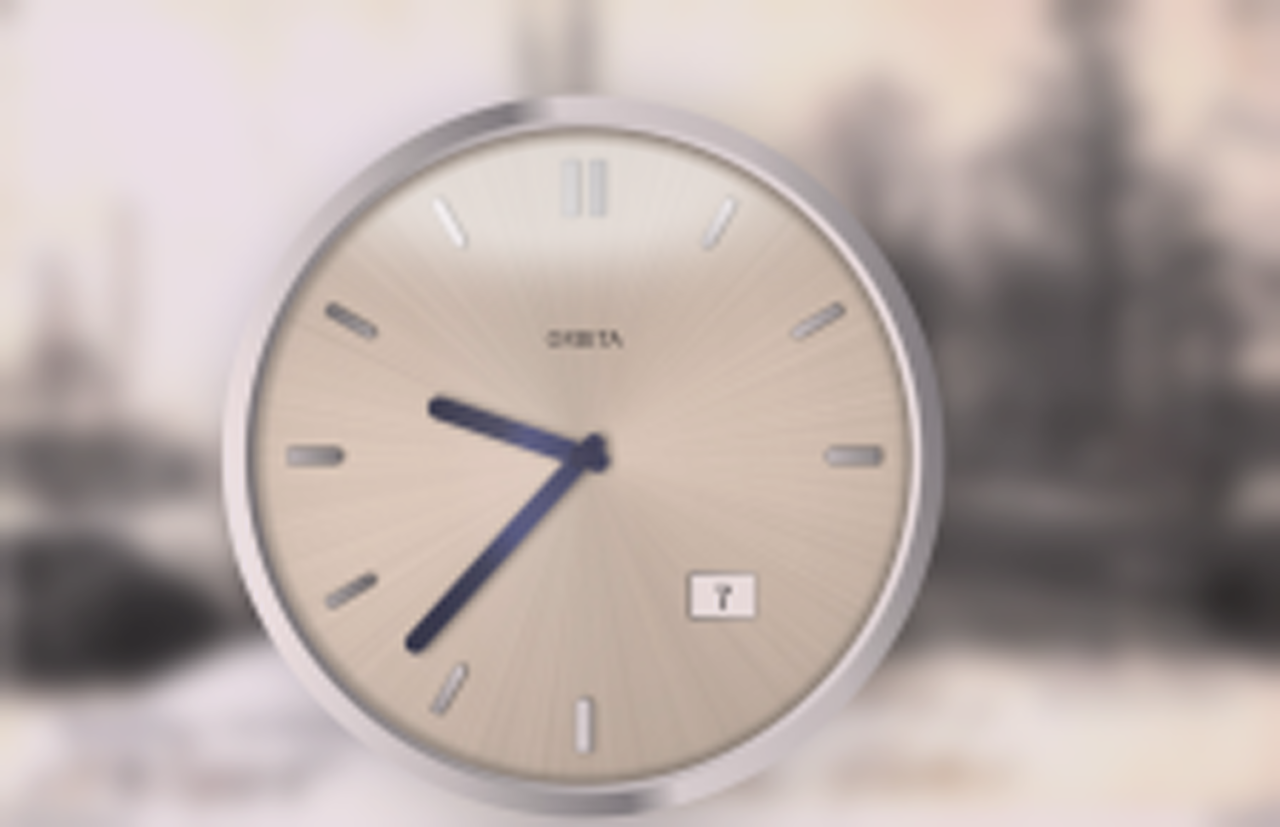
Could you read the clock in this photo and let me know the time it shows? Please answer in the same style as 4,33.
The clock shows 9,37
